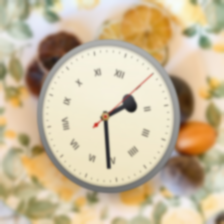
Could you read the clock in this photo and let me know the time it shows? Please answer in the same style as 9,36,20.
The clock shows 1,26,05
